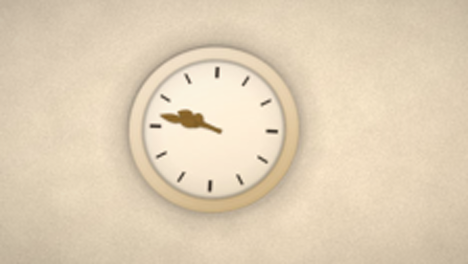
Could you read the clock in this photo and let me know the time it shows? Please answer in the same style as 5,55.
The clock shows 9,47
